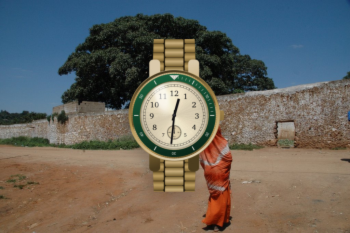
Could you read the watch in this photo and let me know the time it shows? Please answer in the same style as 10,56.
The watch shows 12,31
